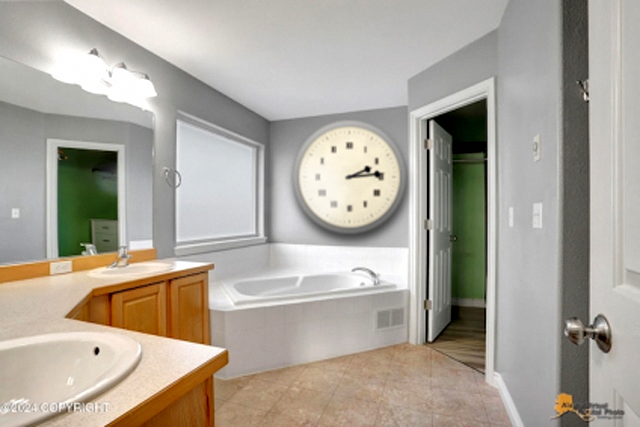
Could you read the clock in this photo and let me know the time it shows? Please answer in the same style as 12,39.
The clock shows 2,14
